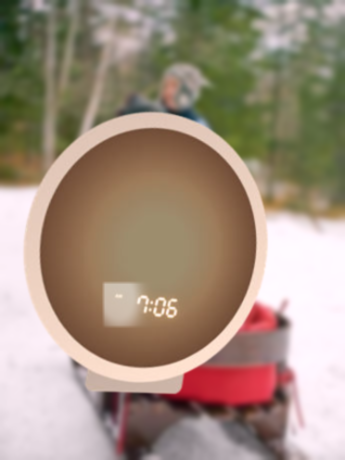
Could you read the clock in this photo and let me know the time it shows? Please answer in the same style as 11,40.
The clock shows 7,06
